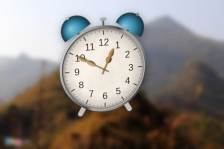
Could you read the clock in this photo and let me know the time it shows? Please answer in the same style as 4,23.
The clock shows 12,50
